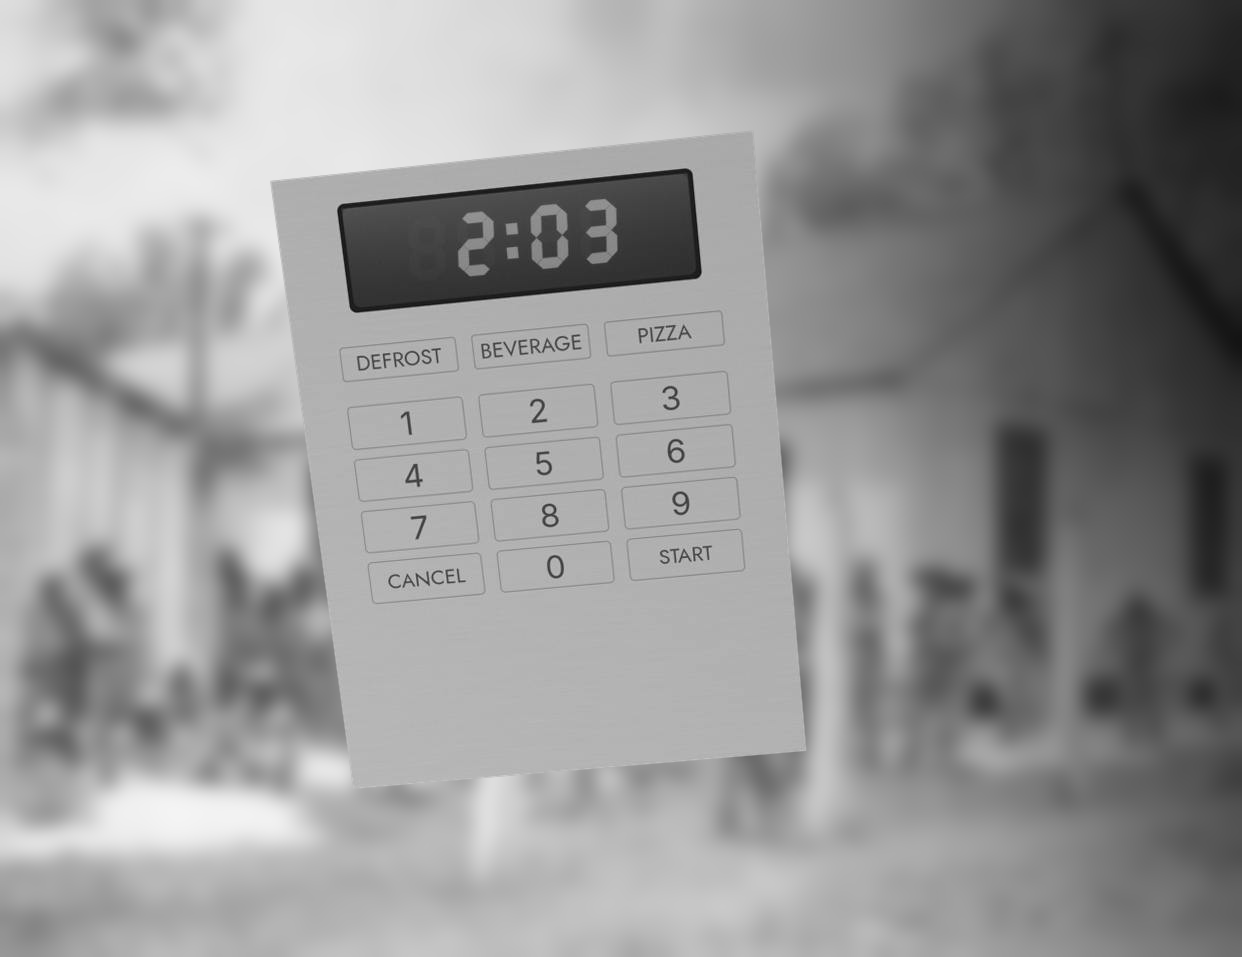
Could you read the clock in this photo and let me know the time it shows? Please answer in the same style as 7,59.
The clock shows 2,03
